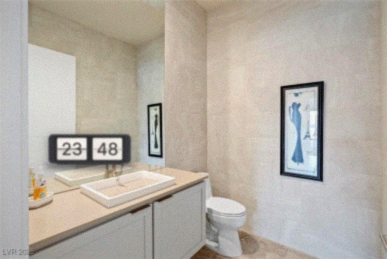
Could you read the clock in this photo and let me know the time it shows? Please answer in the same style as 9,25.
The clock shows 23,48
